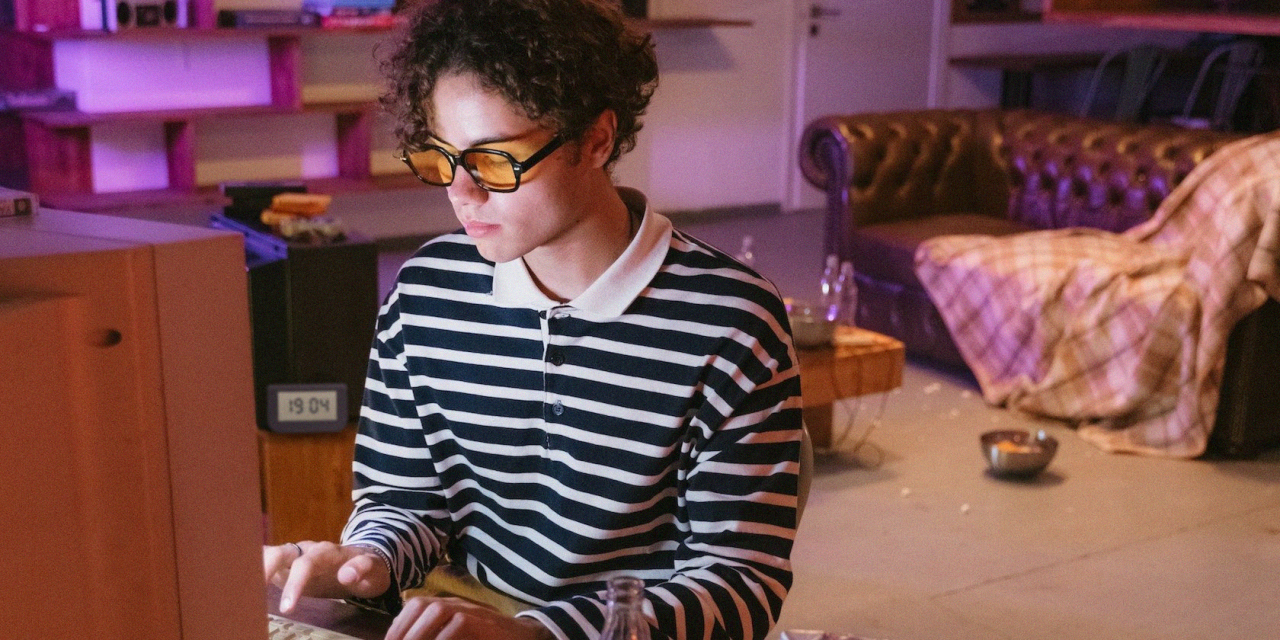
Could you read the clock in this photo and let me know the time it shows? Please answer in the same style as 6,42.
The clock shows 19,04
